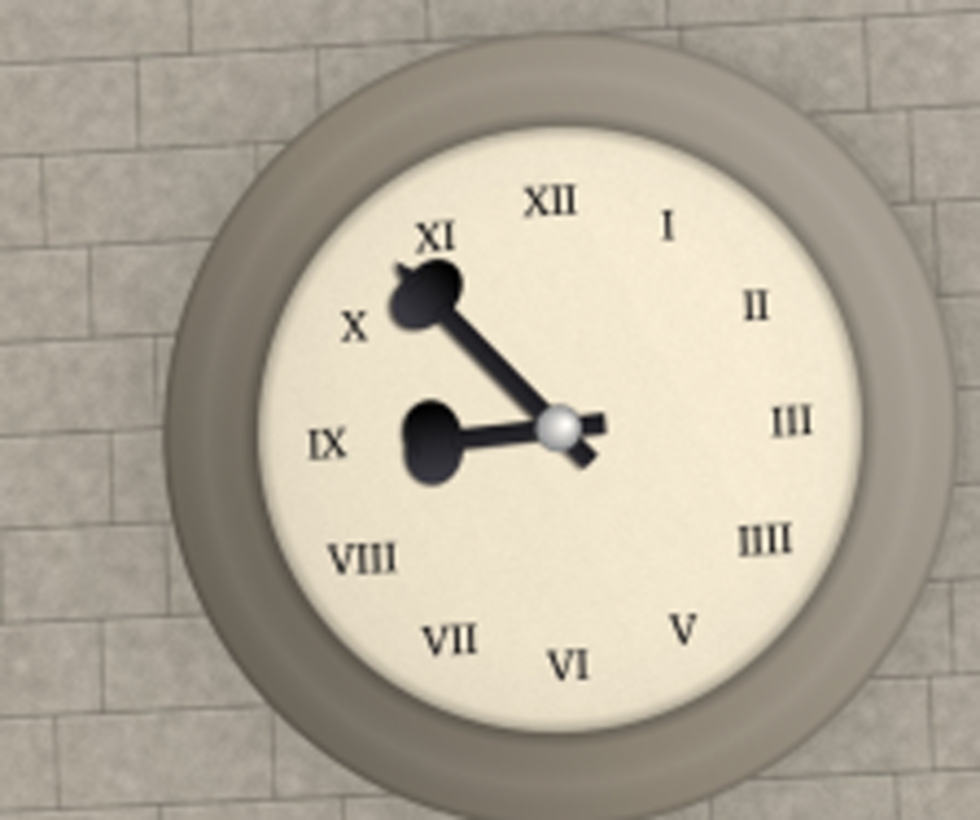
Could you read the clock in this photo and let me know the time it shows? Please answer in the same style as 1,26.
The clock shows 8,53
